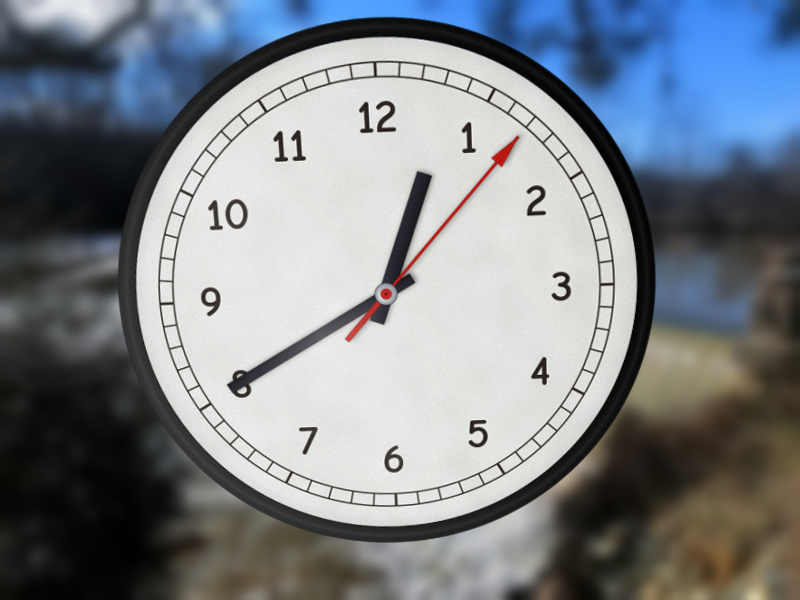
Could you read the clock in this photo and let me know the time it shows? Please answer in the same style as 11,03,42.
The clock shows 12,40,07
